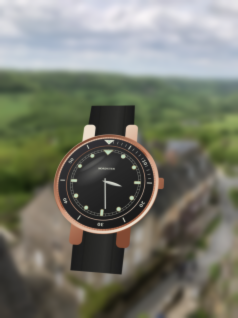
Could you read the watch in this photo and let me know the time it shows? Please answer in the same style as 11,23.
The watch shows 3,29
